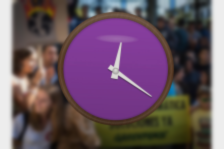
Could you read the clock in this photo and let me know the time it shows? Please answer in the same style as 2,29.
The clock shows 12,21
